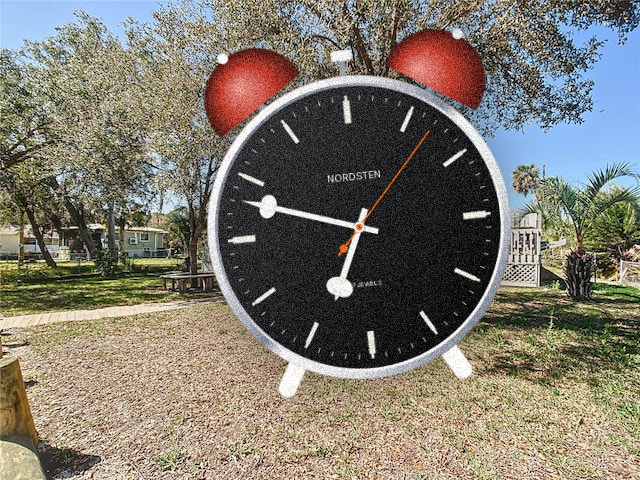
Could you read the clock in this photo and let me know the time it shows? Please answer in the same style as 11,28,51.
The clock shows 6,48,07
